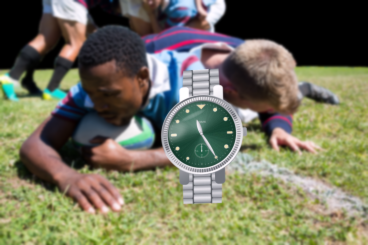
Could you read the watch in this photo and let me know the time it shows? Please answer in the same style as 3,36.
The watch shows 11,25
